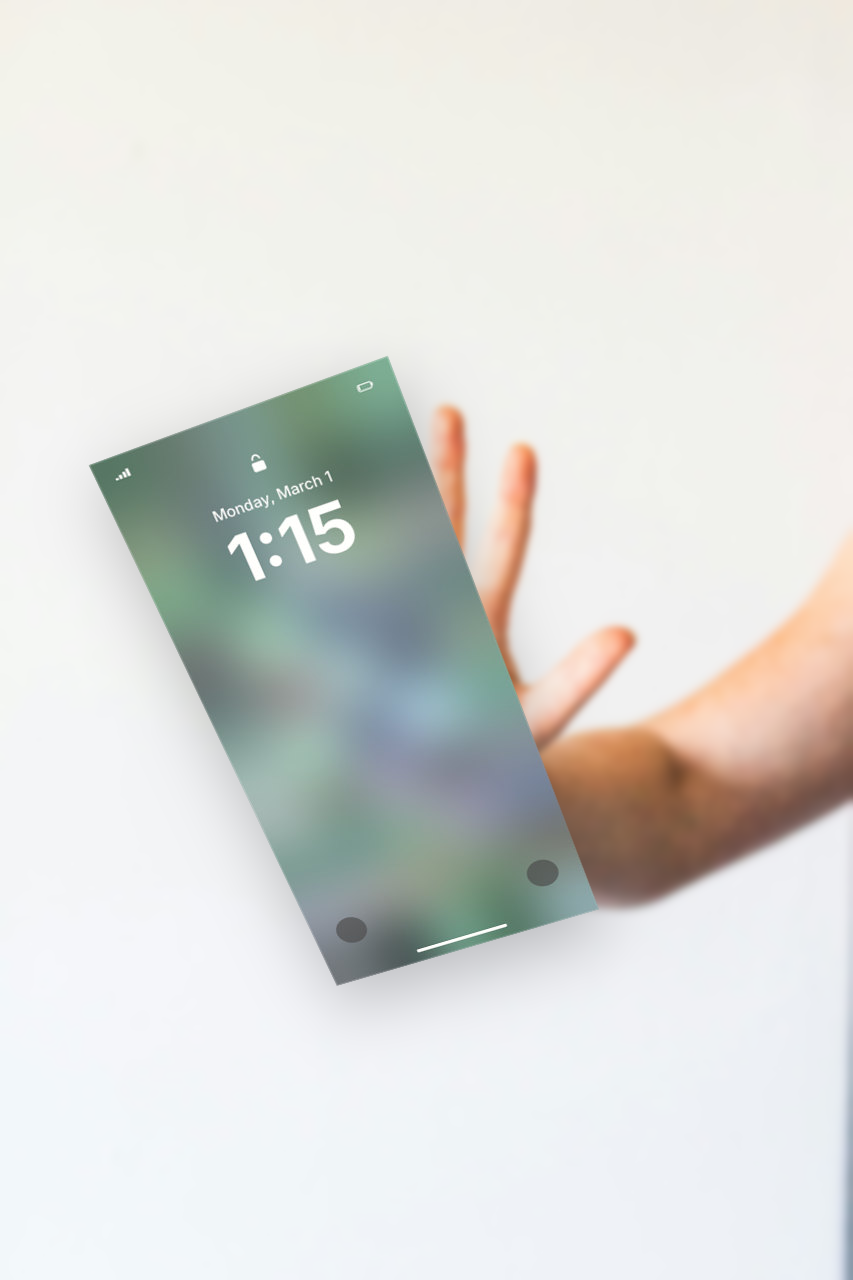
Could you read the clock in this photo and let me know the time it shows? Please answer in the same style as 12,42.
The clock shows 1,15
